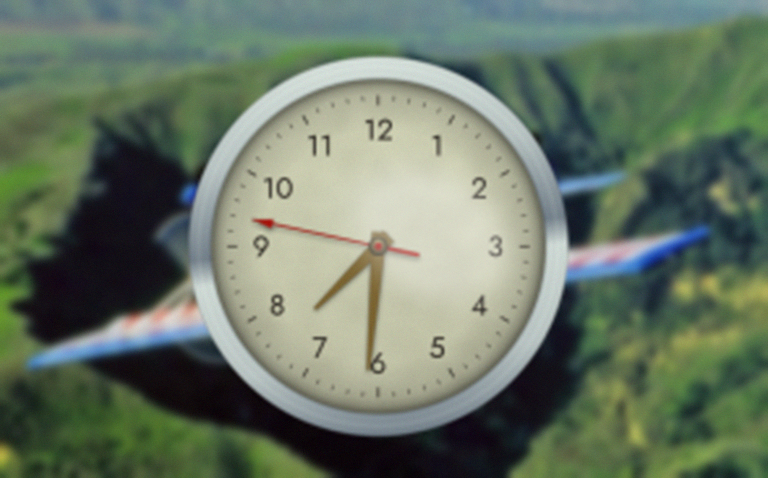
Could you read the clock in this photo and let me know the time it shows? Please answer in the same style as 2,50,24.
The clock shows 7,30,47
